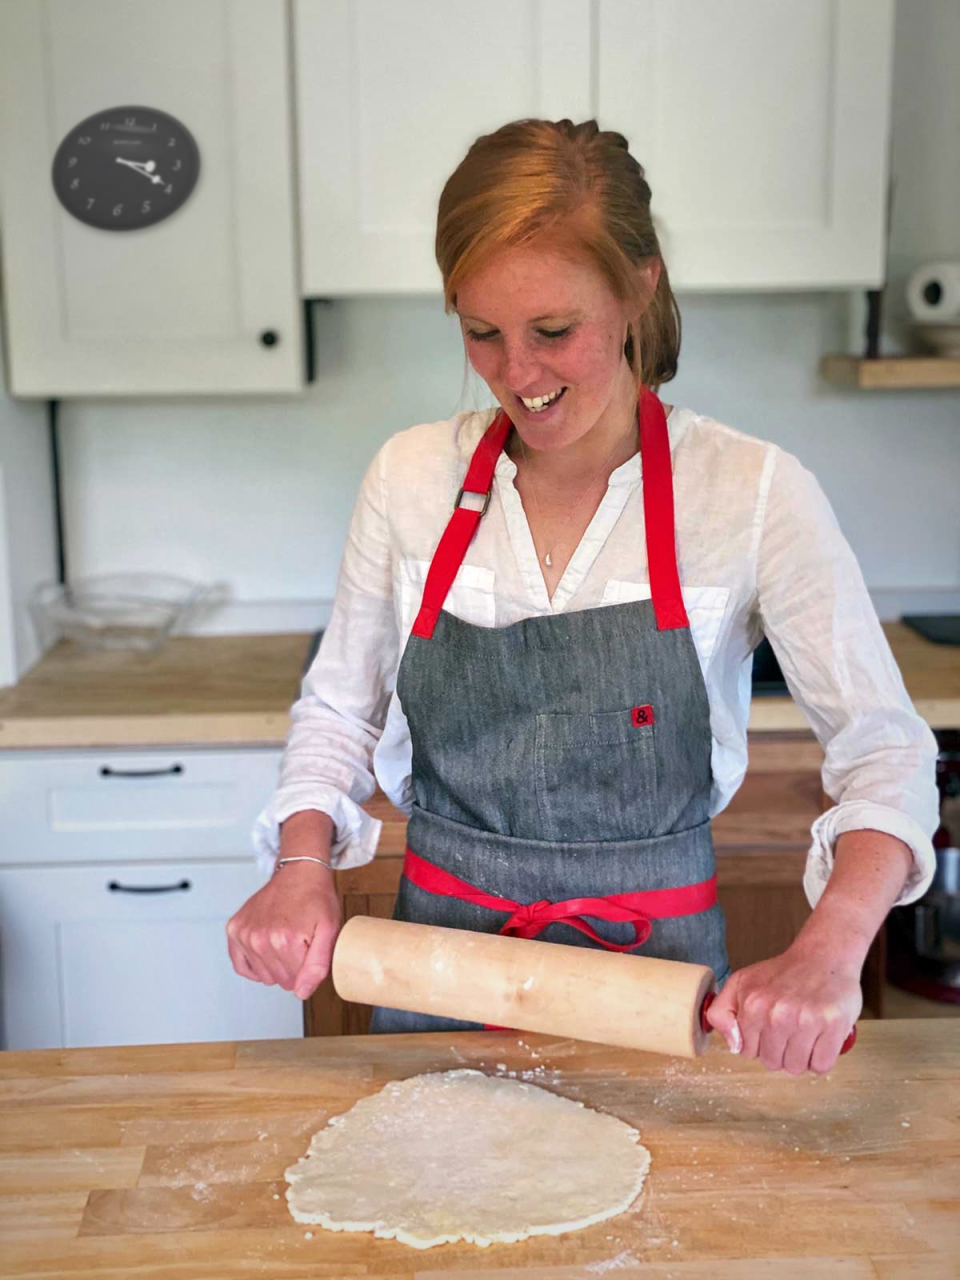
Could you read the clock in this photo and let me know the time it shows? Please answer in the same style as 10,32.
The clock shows 3,20
